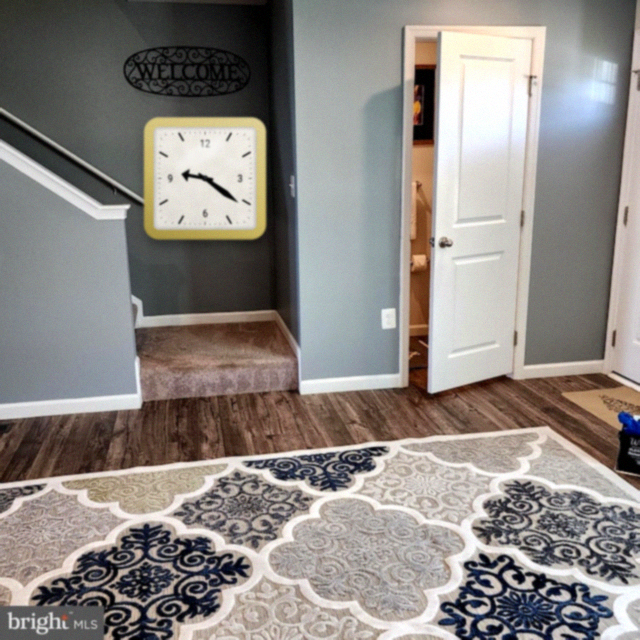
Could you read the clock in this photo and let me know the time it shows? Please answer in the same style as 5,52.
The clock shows 9,21
